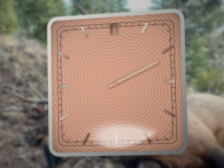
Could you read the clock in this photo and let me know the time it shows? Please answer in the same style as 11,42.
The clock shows 2,11
